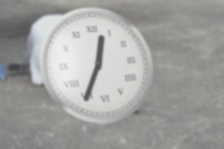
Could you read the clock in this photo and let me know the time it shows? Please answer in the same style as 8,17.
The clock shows 12,35
